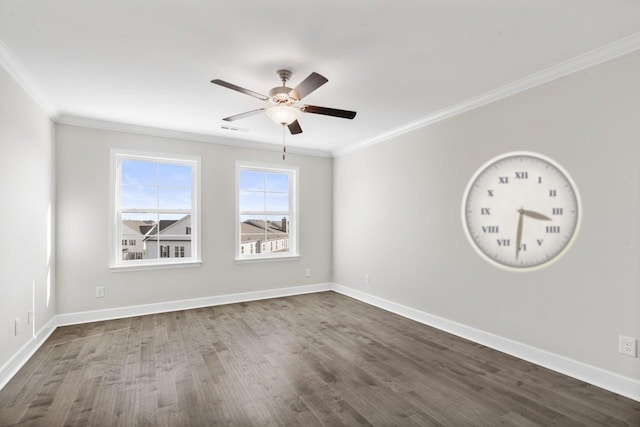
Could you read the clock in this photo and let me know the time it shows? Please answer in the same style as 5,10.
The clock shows 3,31
